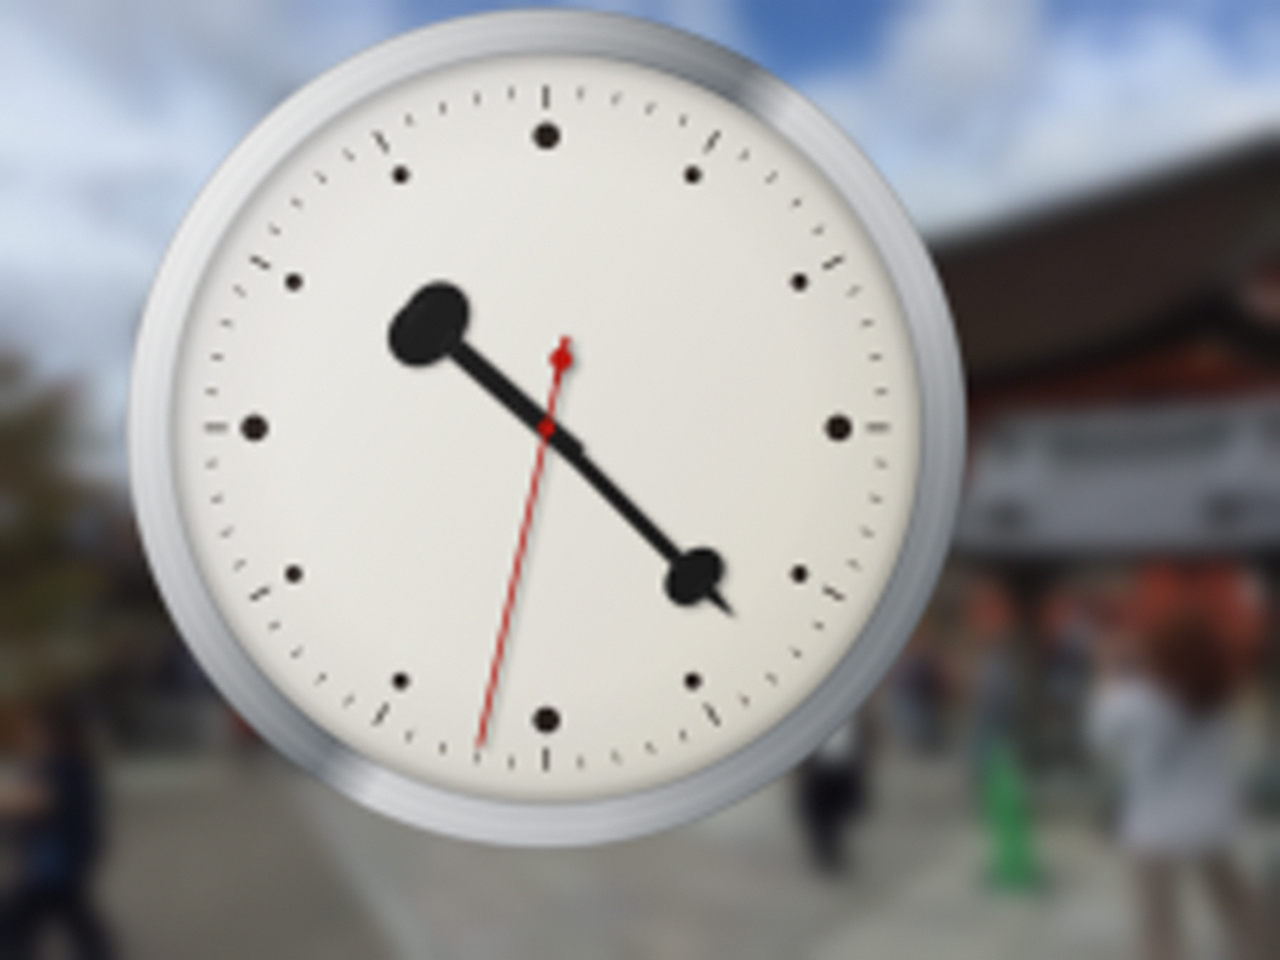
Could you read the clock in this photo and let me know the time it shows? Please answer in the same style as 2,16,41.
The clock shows 10,22,32
